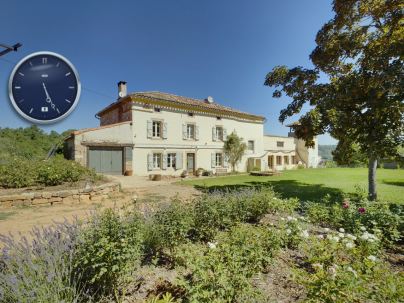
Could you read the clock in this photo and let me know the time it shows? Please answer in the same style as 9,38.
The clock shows 5,26
